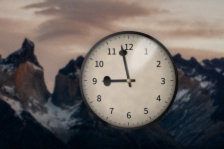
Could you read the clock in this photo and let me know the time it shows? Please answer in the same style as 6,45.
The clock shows 8,58
